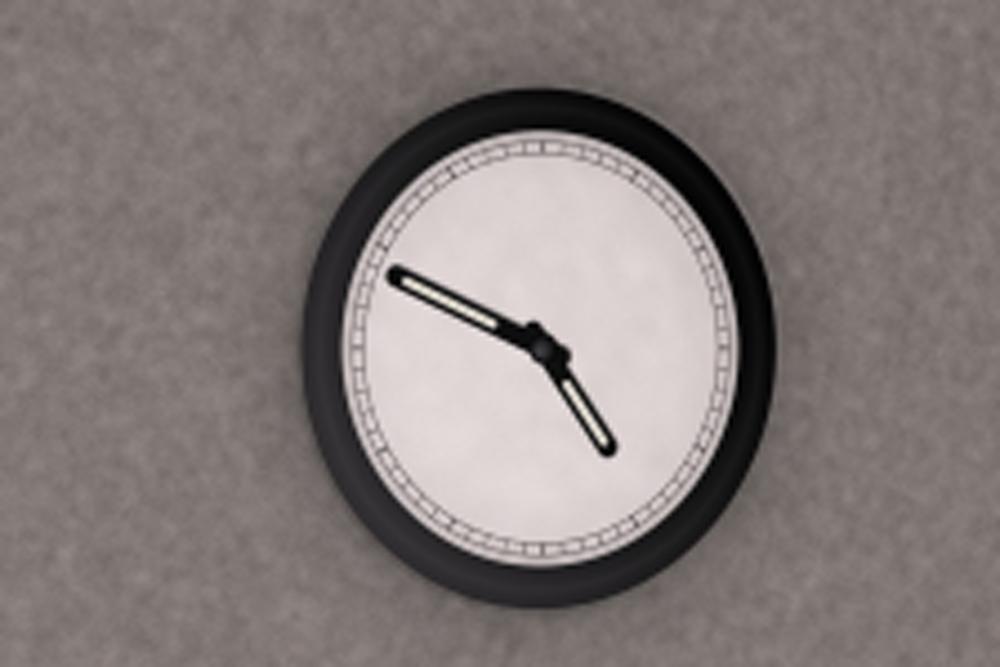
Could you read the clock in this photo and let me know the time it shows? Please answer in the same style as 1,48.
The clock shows 4,49
